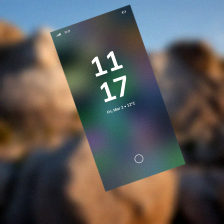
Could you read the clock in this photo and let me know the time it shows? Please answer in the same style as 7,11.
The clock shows 11,17
